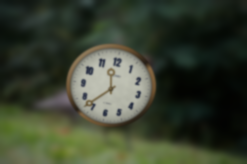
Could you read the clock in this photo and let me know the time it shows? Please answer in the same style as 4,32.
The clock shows 11,37
